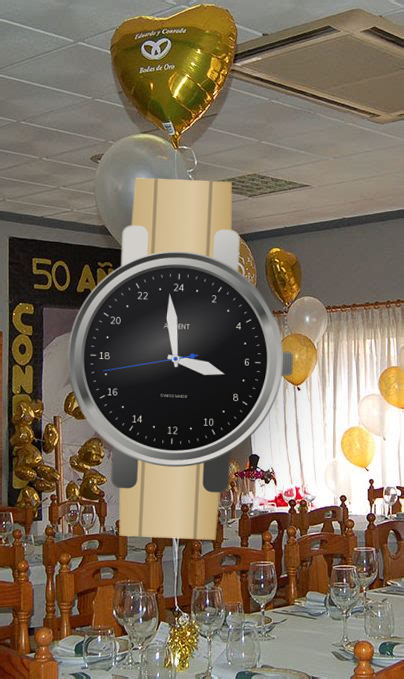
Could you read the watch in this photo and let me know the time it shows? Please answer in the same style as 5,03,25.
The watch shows 6,58,43
